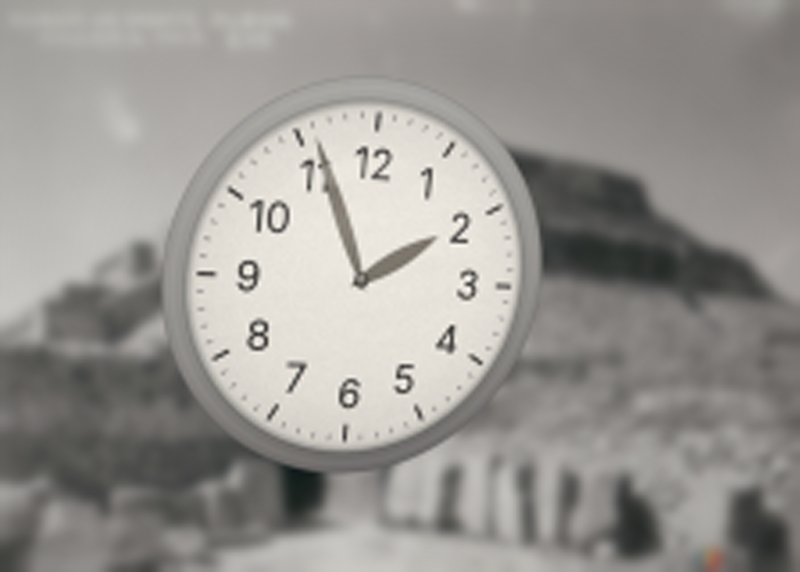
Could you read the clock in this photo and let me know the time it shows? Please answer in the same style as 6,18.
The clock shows 1,56
